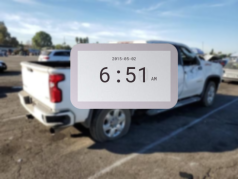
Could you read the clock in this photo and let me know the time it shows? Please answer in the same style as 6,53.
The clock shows 6,51
